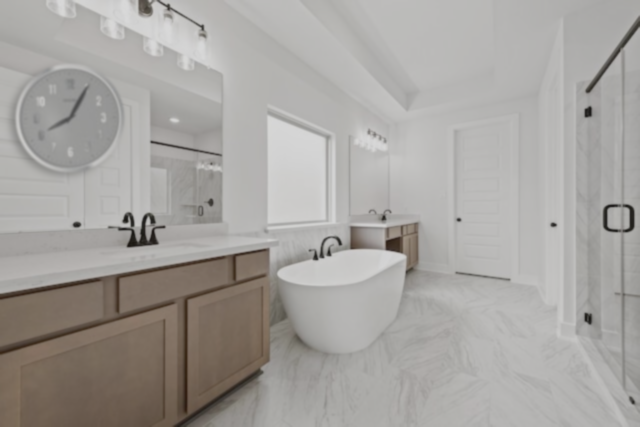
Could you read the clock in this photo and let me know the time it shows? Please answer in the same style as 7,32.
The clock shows 8,05
